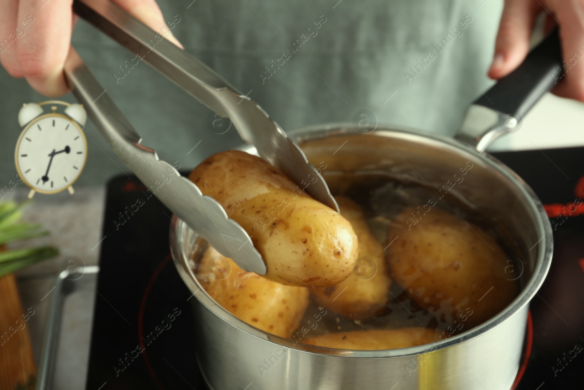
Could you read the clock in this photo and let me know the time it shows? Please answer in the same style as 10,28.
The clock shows 2,33
